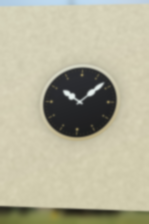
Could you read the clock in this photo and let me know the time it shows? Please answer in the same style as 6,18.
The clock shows 10,08
